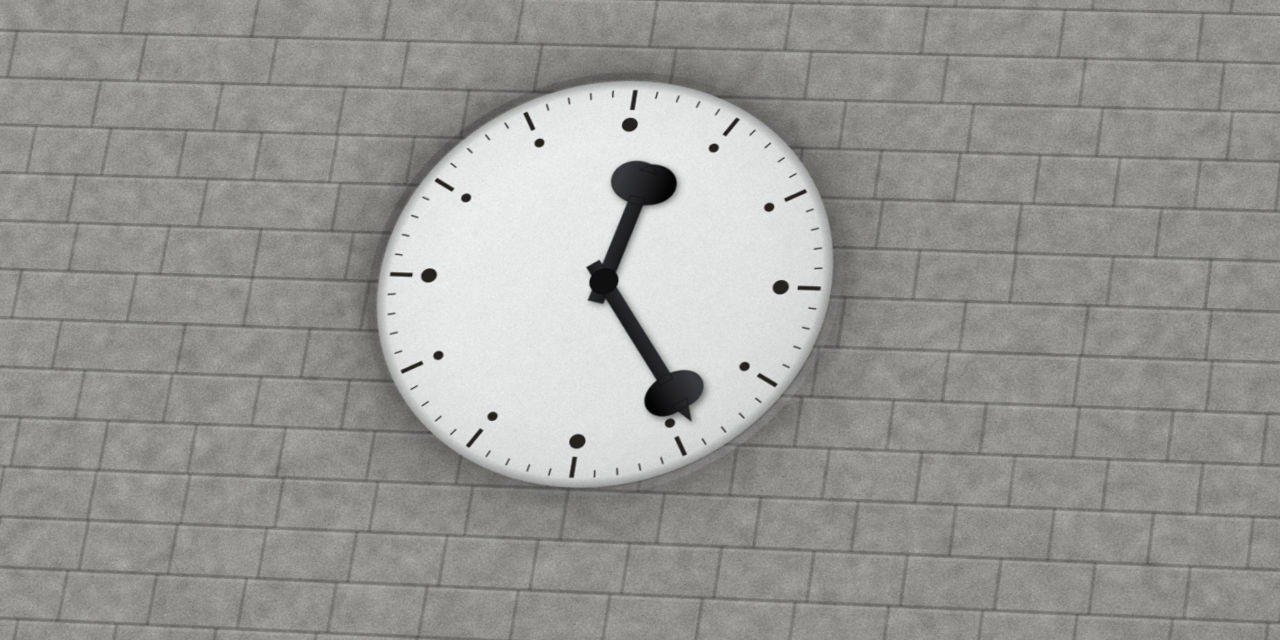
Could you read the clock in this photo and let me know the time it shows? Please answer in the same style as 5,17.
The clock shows 12,24
